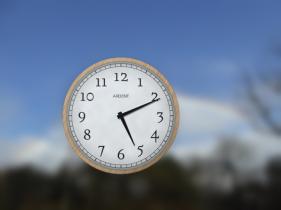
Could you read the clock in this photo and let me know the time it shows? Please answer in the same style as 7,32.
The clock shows 5,11
